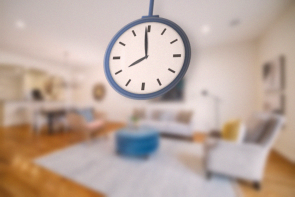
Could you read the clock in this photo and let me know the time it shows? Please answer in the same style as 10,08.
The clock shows 7,59
